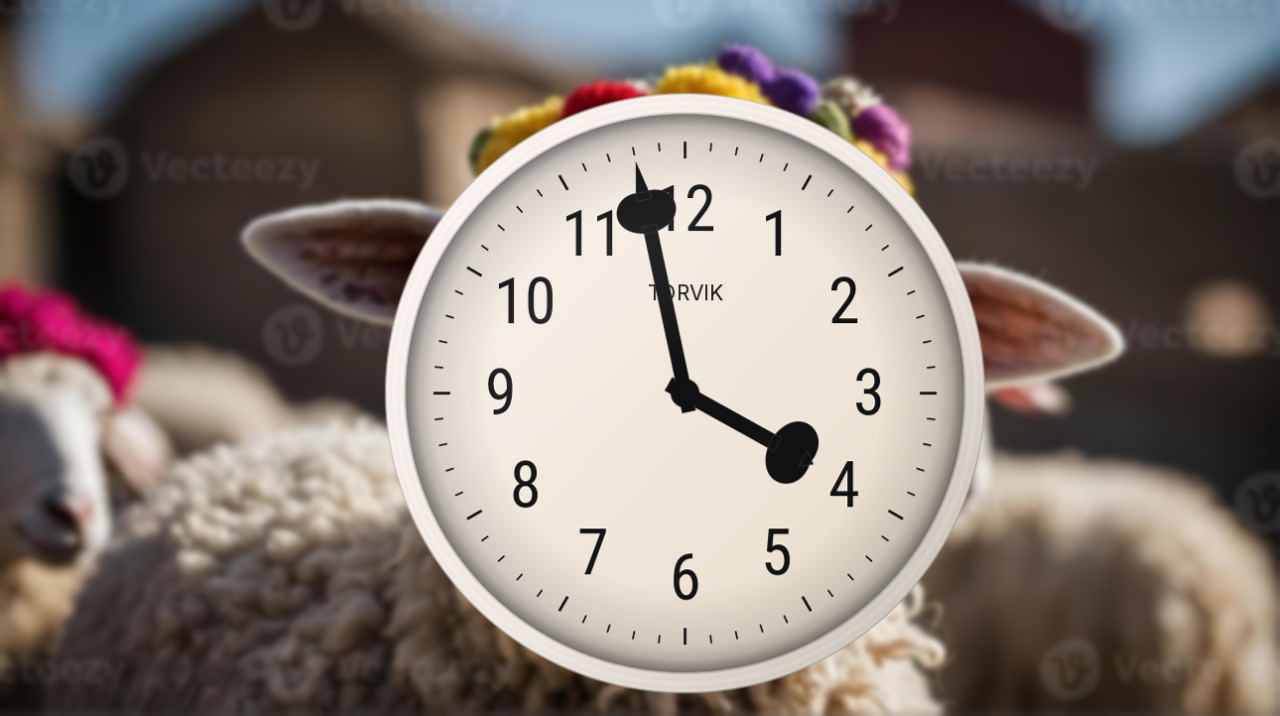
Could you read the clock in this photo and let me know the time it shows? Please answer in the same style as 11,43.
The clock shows 3,58
